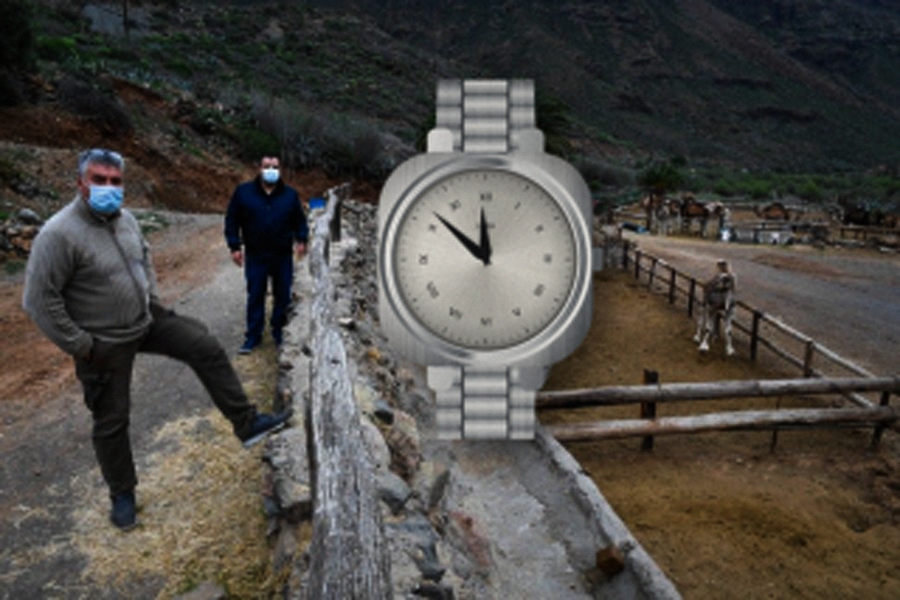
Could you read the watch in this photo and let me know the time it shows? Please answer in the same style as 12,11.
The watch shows 11,52
